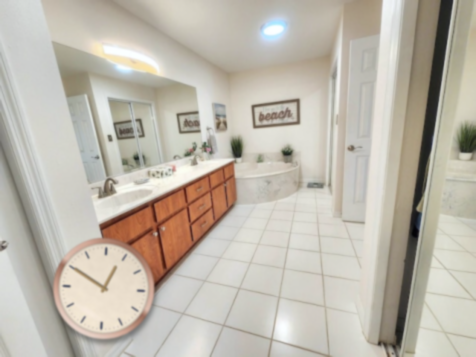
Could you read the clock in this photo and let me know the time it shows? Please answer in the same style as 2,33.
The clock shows 12,50
